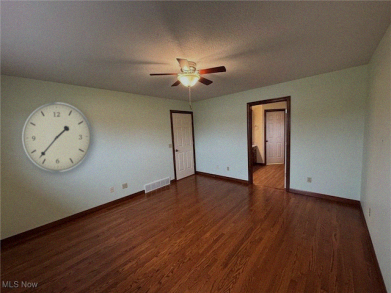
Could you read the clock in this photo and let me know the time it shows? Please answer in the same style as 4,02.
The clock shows 1,37
